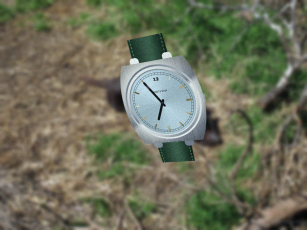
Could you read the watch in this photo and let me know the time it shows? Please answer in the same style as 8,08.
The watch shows 6,55
